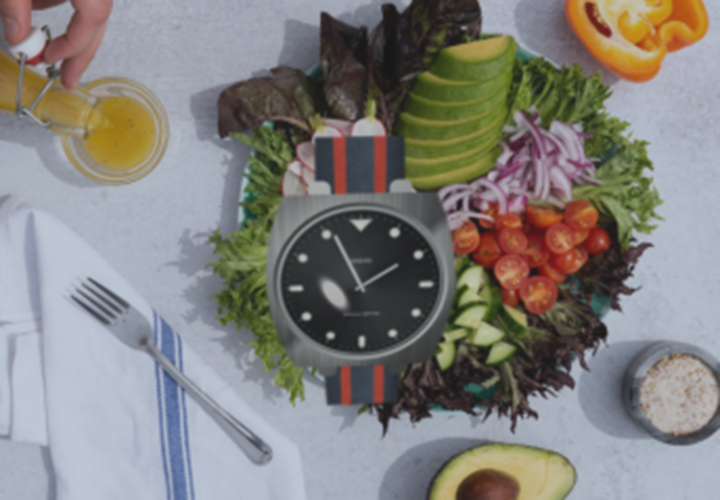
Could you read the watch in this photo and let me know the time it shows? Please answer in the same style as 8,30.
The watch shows 1,56
